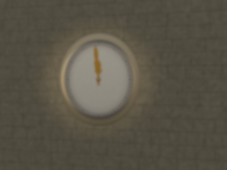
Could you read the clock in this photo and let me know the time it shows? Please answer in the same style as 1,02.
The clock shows 11,59
